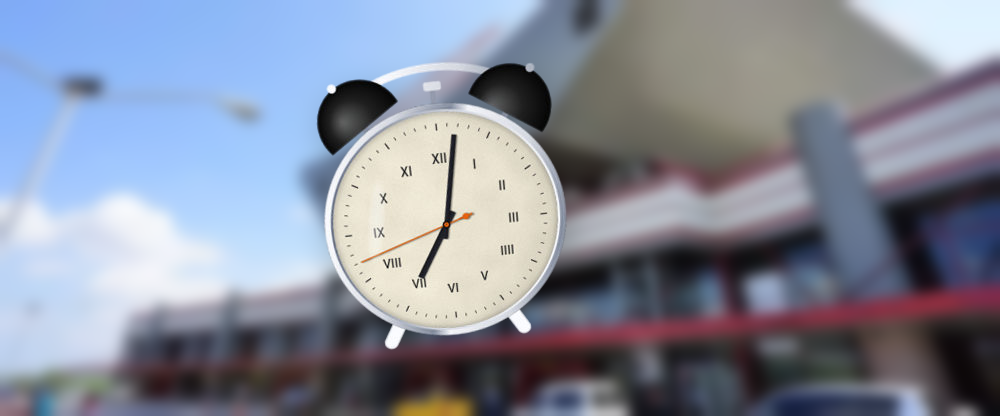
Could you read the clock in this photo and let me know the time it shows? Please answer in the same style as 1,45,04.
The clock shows 7,01,42
